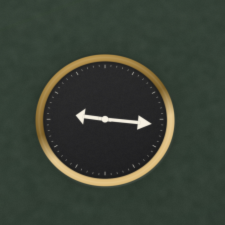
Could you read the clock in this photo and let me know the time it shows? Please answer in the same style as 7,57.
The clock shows 9,16
